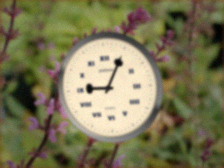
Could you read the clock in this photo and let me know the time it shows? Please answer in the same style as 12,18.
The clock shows 9,05
